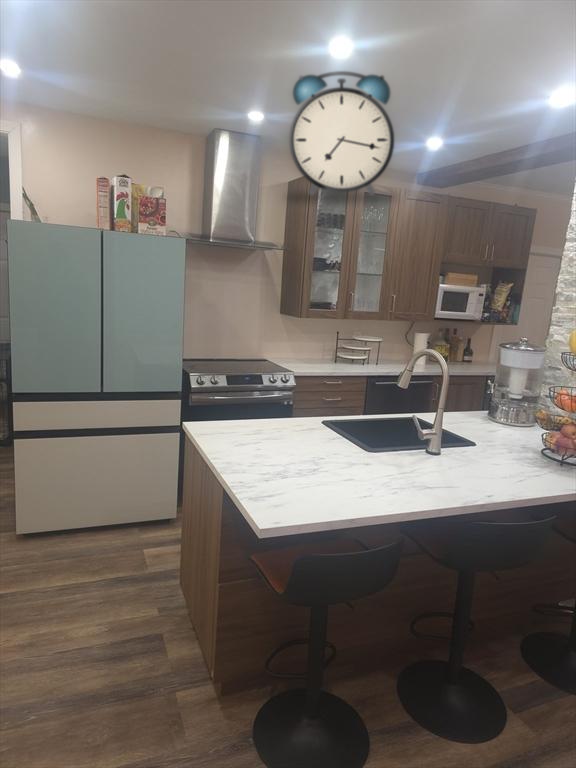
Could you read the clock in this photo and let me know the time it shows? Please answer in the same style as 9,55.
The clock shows 7,17
